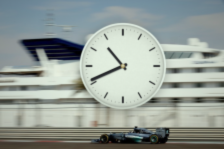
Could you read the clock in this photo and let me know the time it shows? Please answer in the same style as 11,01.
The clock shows 10,41
